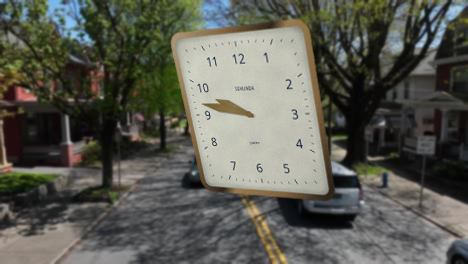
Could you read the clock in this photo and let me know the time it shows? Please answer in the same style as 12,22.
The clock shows 9,47
